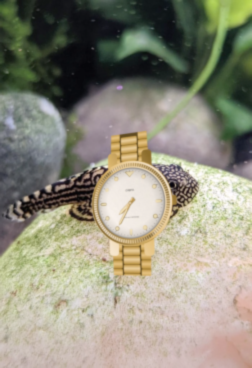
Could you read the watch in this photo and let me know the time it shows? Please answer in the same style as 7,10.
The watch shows 7,35
